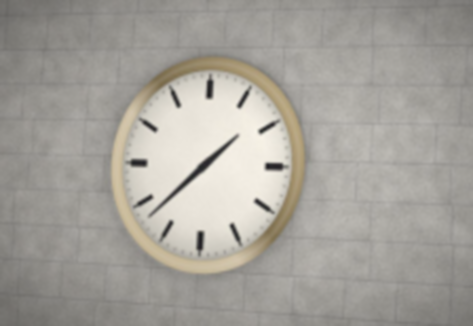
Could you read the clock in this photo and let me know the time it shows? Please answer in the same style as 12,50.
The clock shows 1,38
